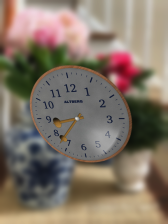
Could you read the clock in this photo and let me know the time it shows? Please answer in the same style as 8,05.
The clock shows 8,37
